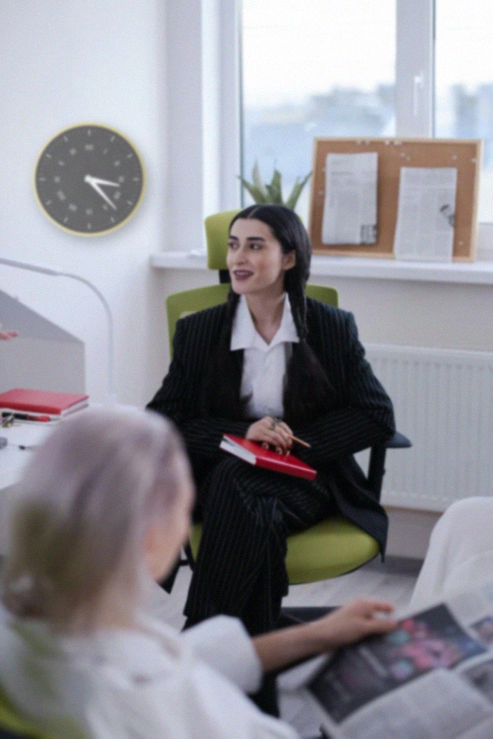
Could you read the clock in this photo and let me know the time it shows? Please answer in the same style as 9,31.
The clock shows 3,23
